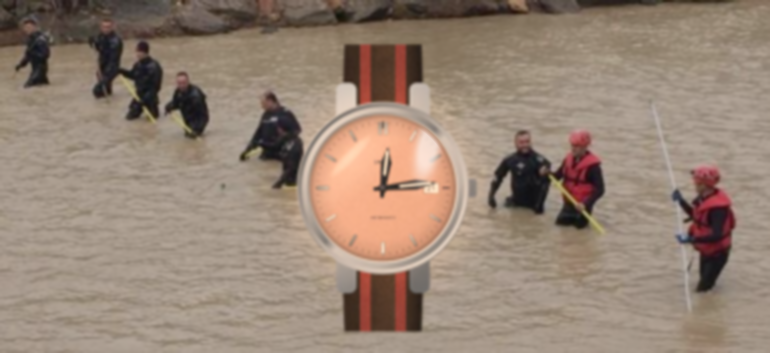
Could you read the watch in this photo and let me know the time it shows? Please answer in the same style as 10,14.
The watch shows 12,14
